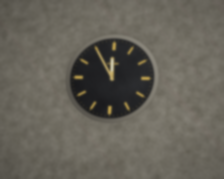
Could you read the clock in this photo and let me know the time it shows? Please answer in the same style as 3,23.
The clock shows 11,55
